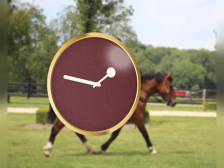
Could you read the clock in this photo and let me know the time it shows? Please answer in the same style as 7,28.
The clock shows 1,47
